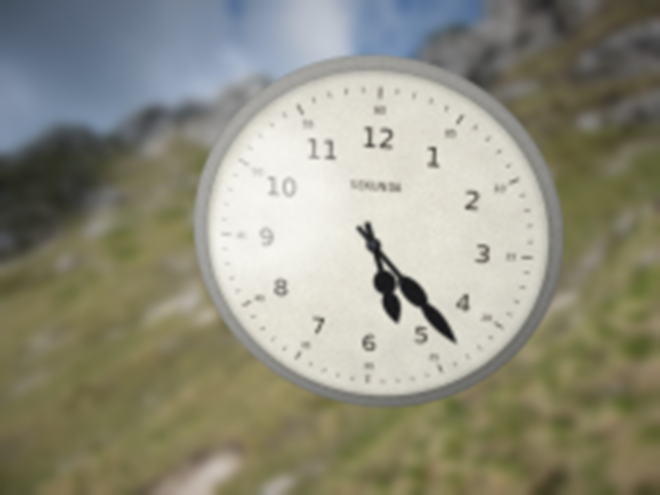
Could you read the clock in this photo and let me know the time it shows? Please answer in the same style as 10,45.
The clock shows 5,23
